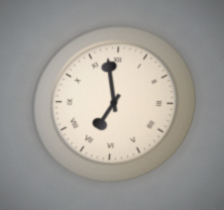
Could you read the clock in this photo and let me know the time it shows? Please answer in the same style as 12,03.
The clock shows 6,58
